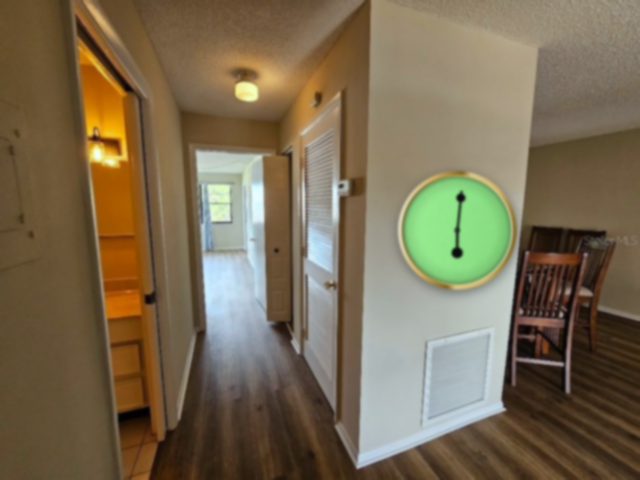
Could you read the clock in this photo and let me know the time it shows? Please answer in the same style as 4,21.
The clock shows 6,01
